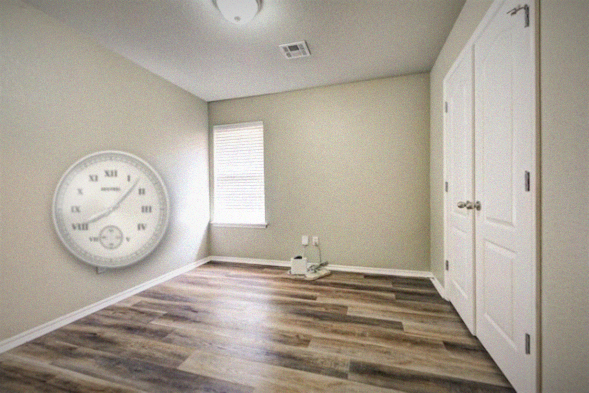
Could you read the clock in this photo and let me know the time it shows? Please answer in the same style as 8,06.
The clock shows 8,07
